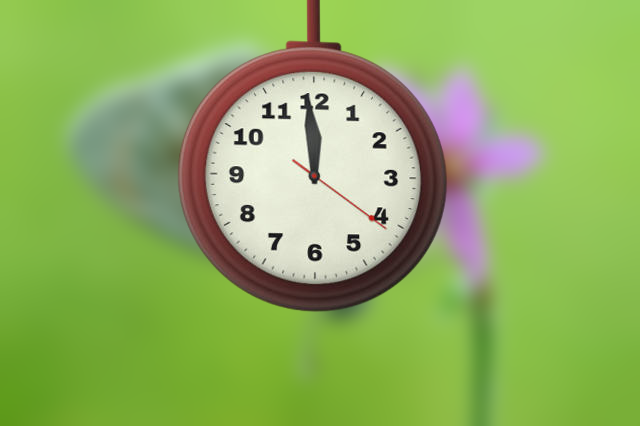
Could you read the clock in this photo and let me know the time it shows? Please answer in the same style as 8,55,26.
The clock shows 11,59,21
